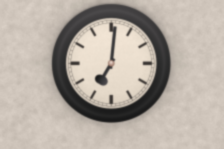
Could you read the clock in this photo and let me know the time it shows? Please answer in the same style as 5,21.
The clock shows 7,01
